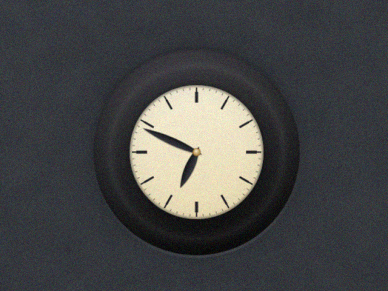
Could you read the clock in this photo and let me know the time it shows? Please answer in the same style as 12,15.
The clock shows 6,49
